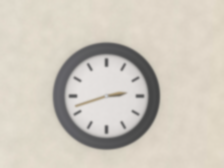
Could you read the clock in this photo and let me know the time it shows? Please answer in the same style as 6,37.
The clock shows 2,42
